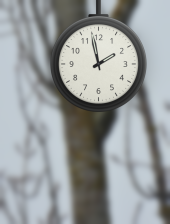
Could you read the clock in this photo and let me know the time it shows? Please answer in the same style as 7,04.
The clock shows 1,58
